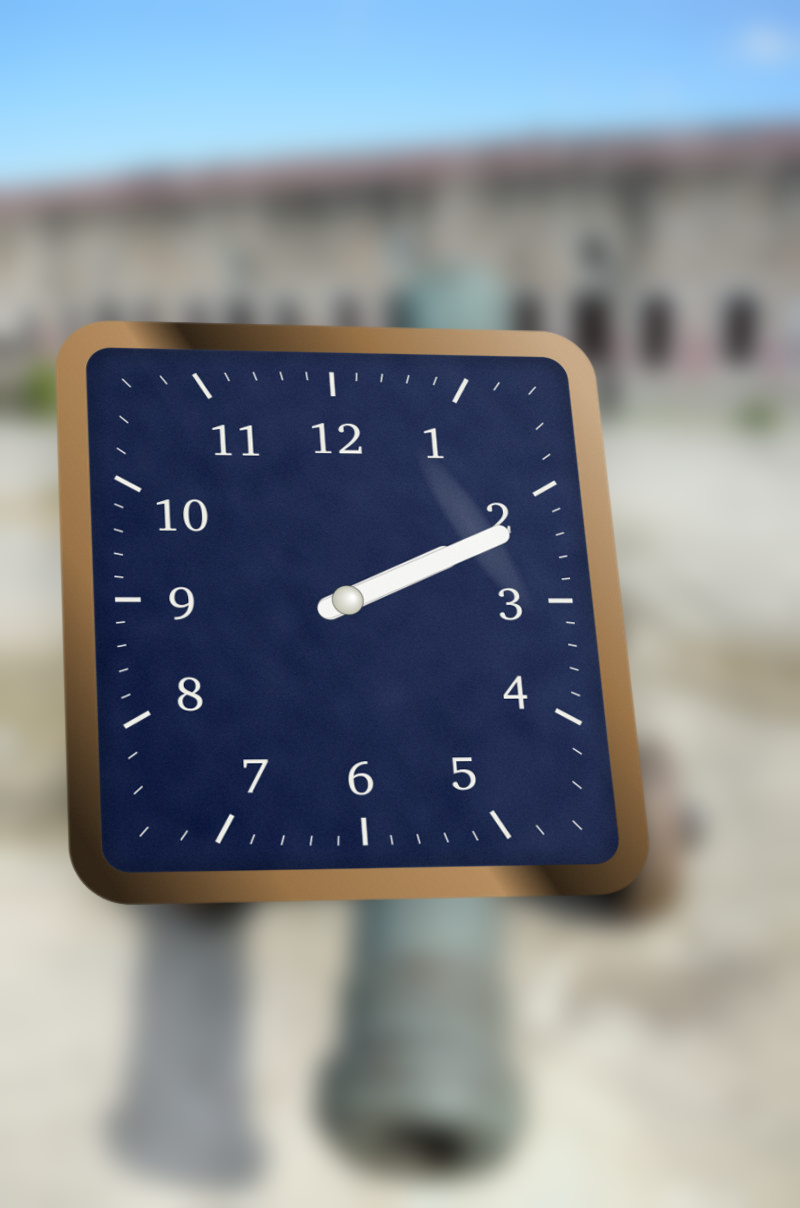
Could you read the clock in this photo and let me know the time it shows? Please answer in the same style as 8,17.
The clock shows 2,11
